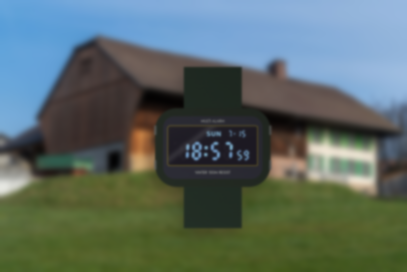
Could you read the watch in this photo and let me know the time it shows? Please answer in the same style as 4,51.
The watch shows 18,57
